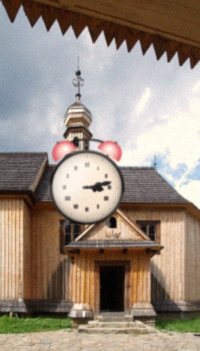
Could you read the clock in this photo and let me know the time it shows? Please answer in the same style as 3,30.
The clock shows 3,13
